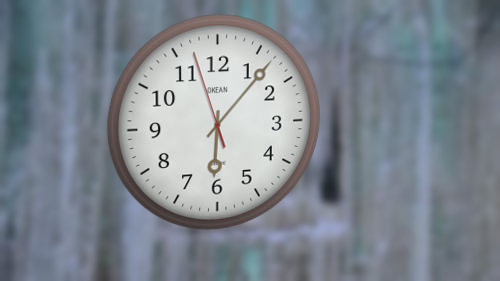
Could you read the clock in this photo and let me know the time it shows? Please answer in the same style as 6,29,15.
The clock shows 6,06,57
